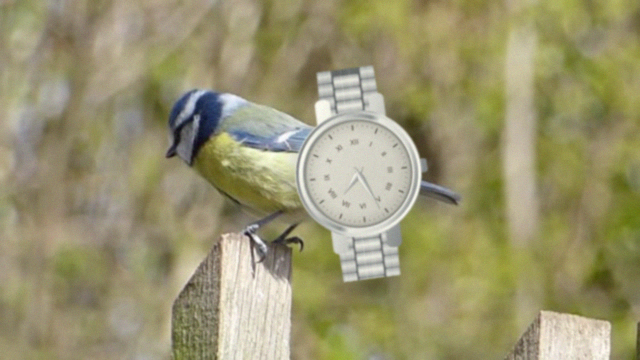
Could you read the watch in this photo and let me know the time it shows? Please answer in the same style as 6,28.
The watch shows 7,26
